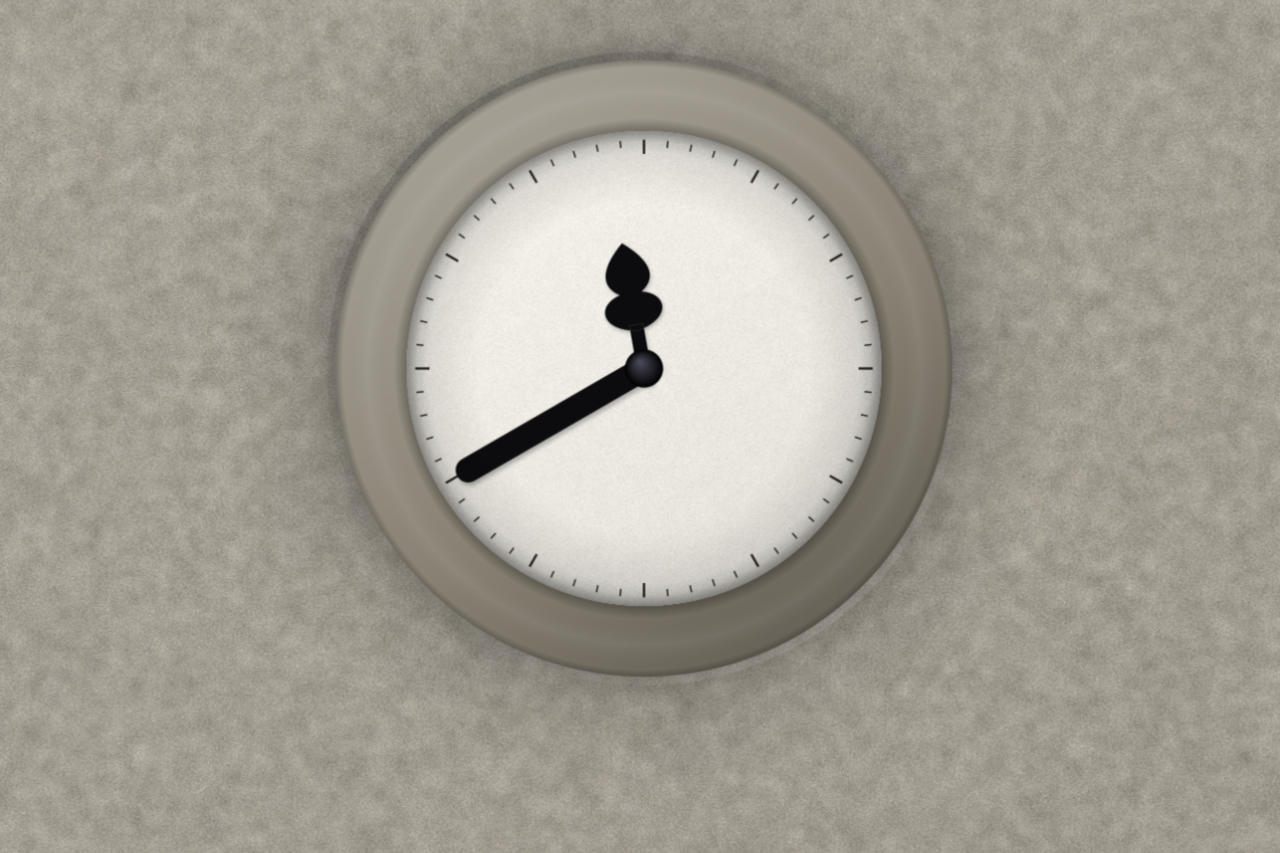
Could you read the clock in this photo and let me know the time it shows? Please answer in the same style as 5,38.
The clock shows 11,40
